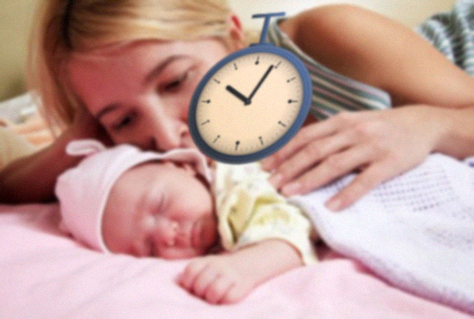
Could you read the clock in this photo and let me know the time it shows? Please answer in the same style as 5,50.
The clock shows 10,04
